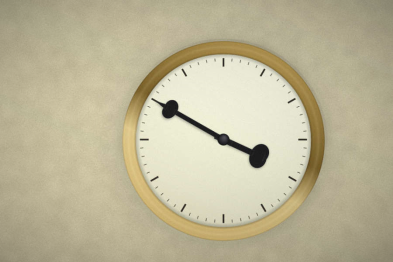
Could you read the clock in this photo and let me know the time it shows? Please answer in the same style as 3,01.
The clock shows 3,50
